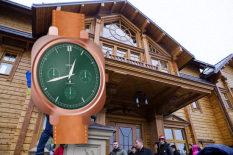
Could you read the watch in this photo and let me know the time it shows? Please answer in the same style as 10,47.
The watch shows 12,42
